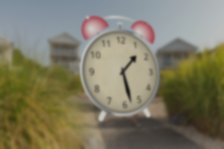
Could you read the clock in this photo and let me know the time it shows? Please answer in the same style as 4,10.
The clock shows 1,28
